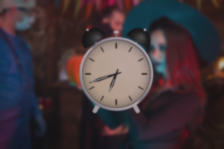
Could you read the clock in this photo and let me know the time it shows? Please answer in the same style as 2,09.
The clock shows 6,42
